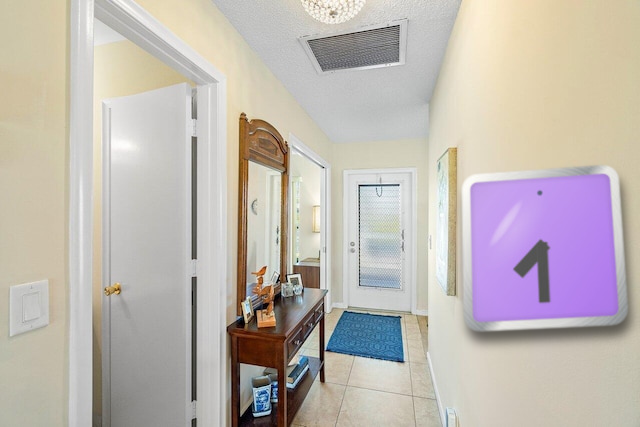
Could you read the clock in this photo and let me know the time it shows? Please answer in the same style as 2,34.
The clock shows 7,30
